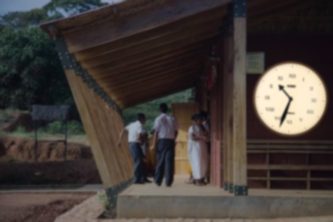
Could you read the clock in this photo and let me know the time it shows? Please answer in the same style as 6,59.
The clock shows 10,33
